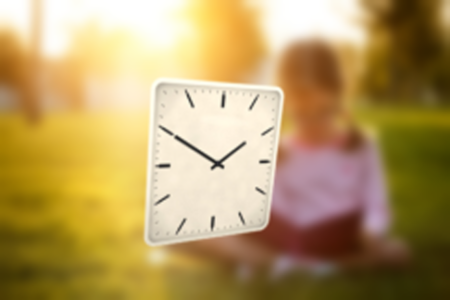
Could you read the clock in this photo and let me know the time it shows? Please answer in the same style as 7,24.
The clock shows 1,50
